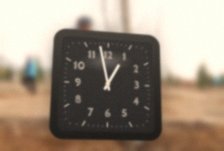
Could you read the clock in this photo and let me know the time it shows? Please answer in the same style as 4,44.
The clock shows 12,58
